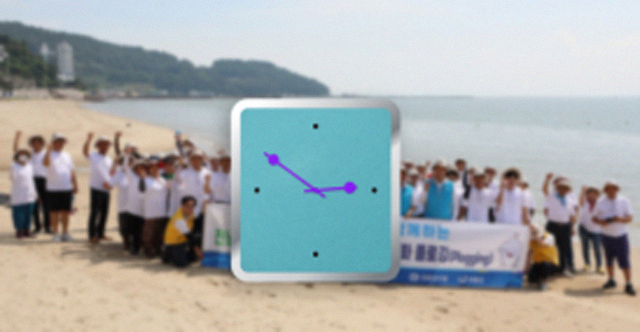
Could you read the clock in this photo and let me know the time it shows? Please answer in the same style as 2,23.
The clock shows 2,51
